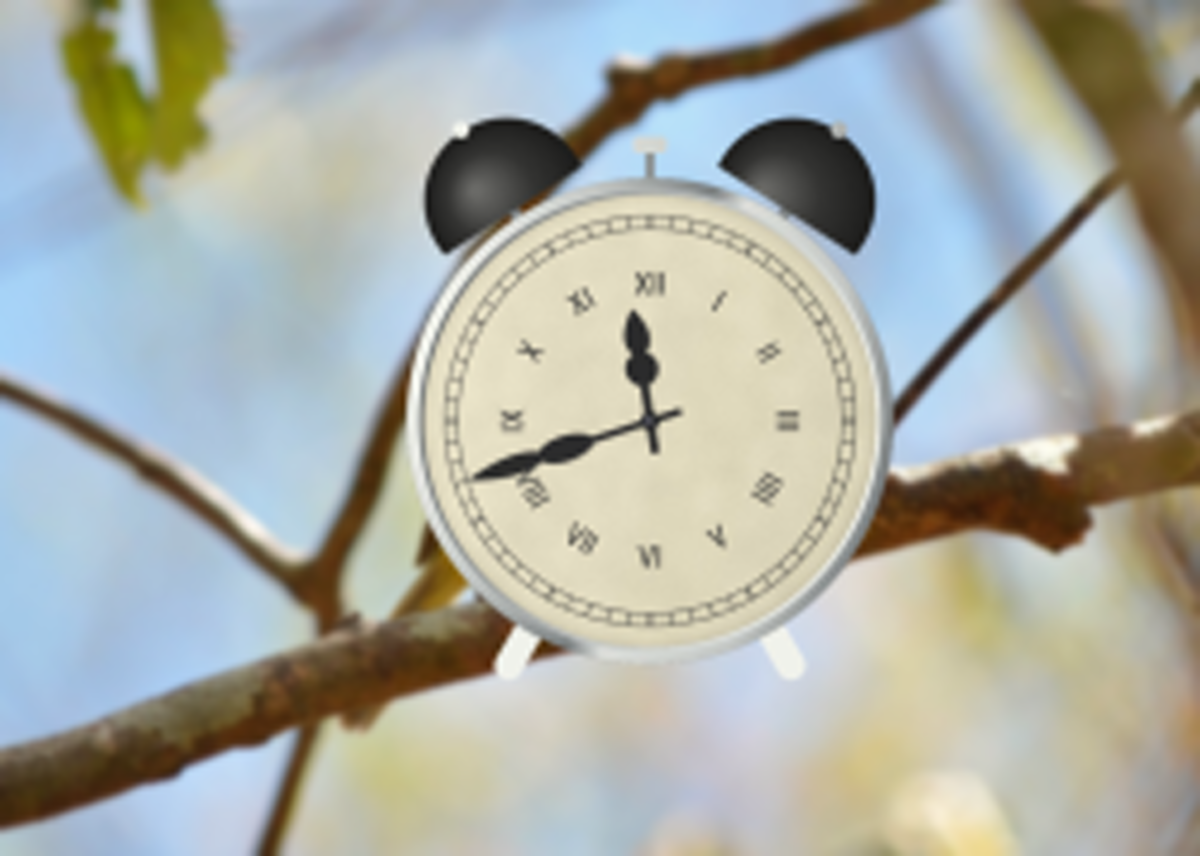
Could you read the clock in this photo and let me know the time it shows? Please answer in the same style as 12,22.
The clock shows 11,42
